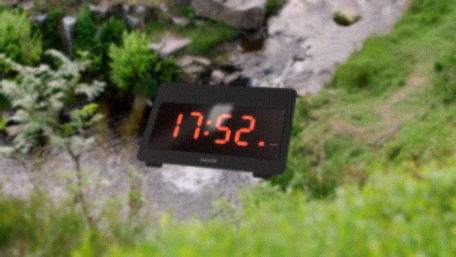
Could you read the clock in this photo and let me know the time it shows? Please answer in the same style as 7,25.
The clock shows 17,52
